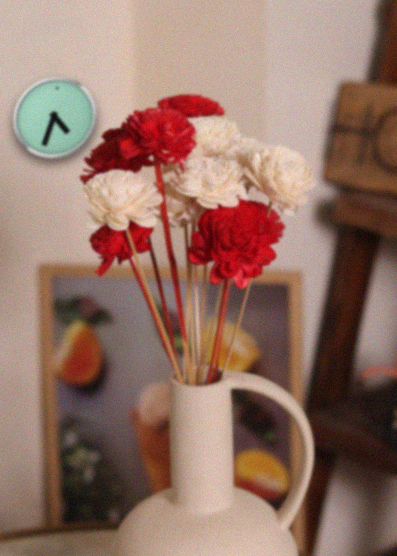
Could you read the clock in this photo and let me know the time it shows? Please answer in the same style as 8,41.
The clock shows 4,32
